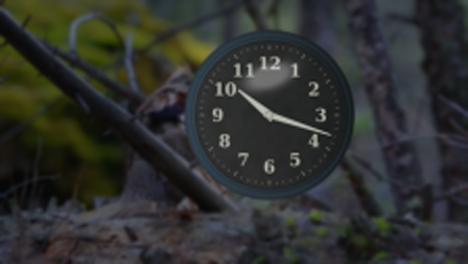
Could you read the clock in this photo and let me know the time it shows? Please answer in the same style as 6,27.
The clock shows 10,18
